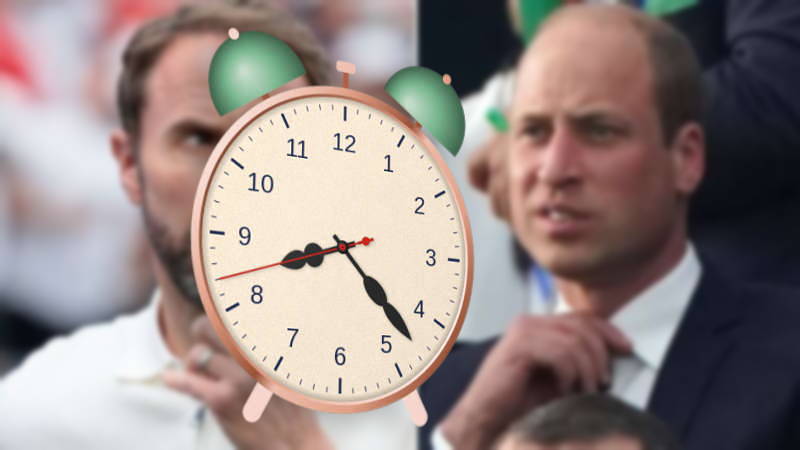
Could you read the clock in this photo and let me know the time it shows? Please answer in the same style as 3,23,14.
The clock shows 8,22,42
